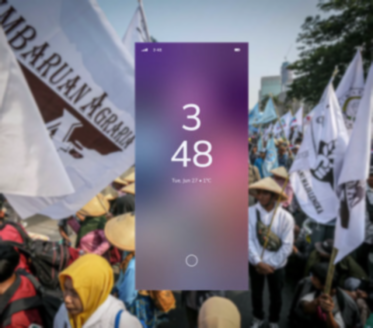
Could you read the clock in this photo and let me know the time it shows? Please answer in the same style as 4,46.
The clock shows 3,48
